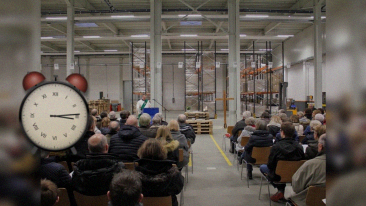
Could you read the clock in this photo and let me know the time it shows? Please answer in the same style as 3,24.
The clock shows 3,14
